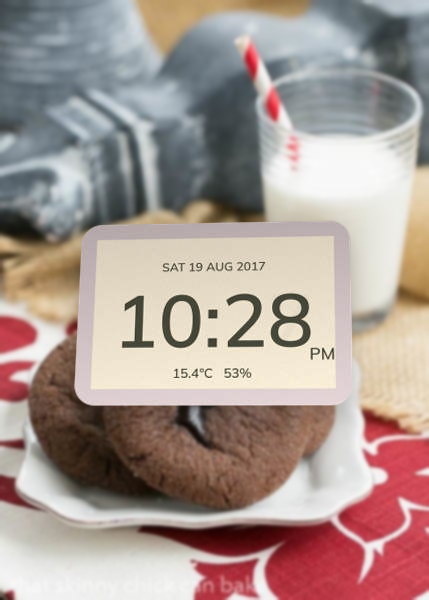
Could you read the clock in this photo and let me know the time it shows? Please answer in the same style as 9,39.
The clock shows 10,28
